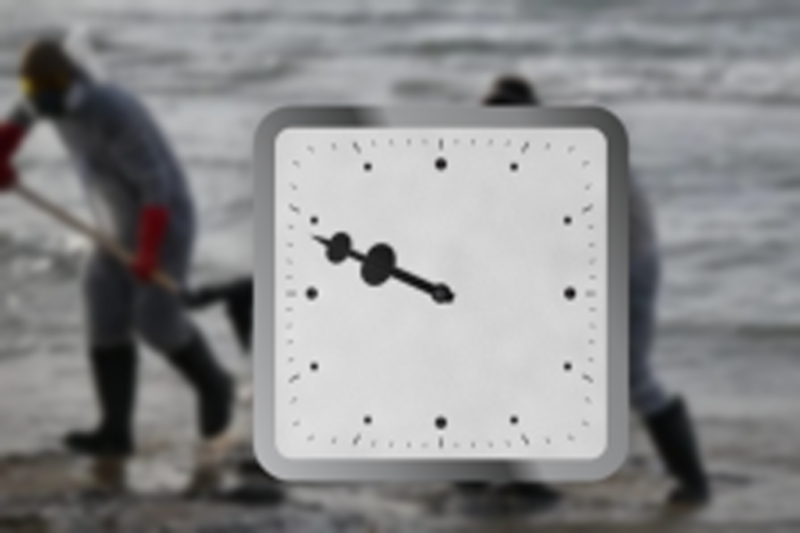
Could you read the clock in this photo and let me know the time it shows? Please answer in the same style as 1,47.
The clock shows 9,49
